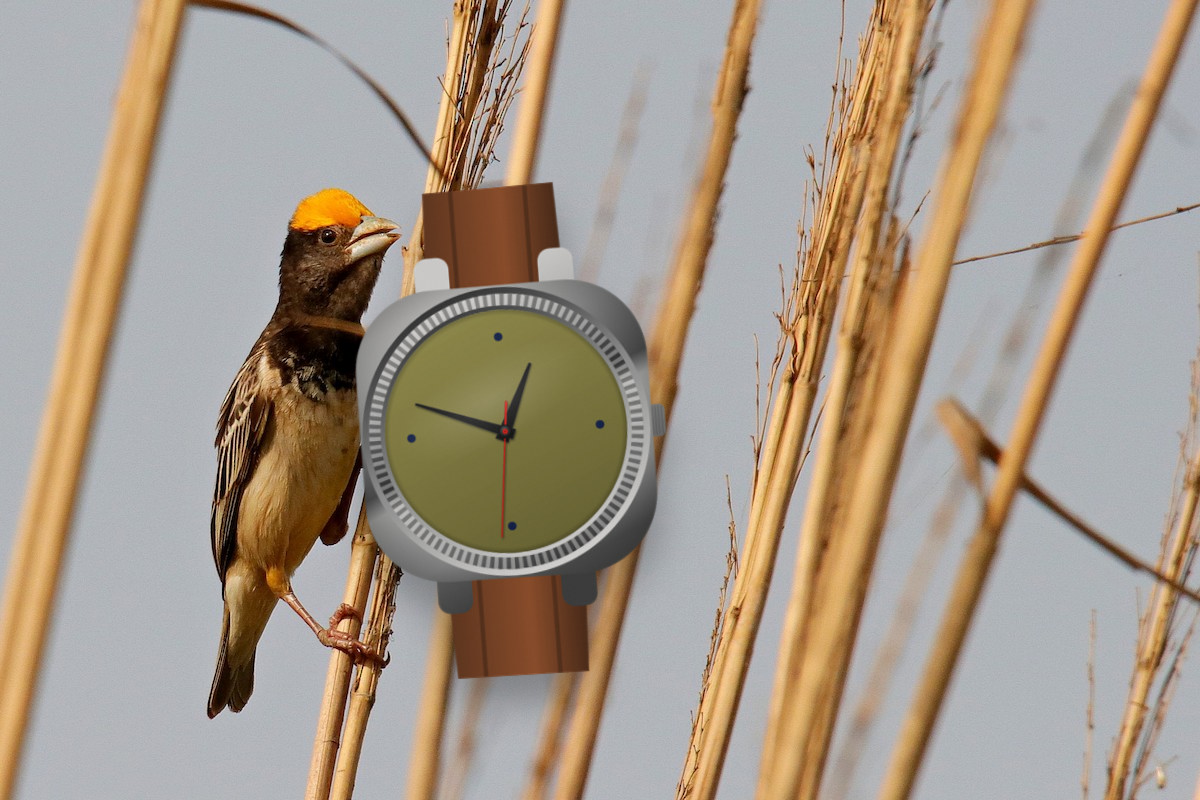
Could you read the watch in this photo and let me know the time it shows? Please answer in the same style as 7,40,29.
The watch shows 12,48,31
